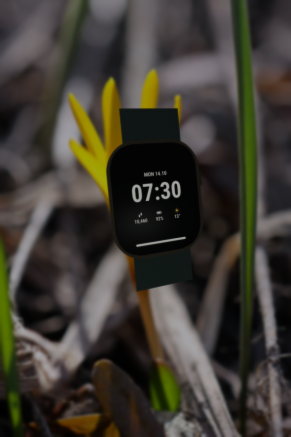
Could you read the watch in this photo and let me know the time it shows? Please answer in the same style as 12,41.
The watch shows 7,30
